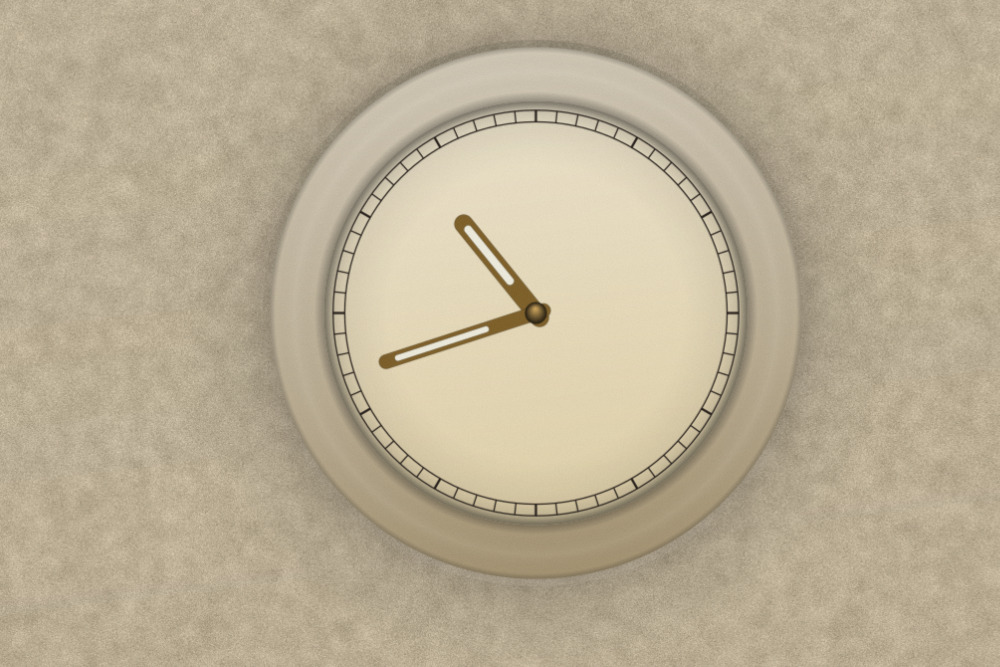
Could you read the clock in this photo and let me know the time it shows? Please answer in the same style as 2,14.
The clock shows 10,42
